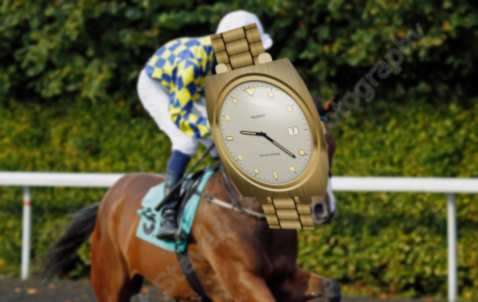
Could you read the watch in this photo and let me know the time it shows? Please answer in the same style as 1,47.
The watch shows 9,22
